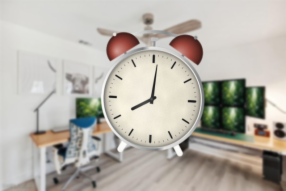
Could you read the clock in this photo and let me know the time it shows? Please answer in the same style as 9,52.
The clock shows 8,01
